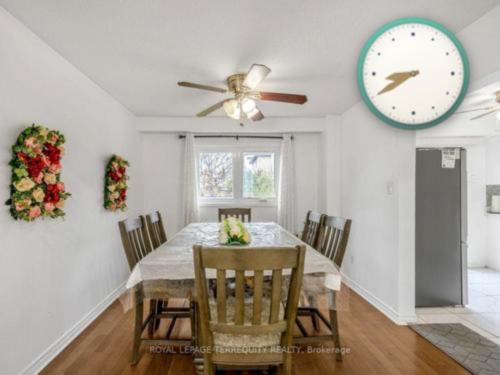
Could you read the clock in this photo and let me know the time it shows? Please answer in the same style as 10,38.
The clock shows 8,40
